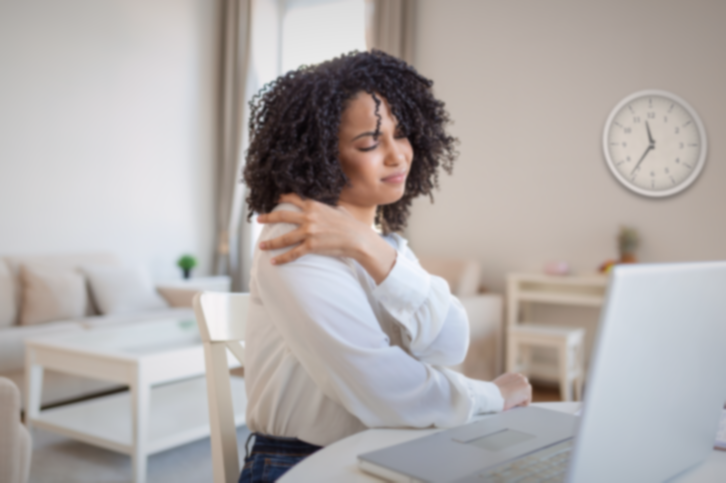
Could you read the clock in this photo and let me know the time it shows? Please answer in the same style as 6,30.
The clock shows 11,36
